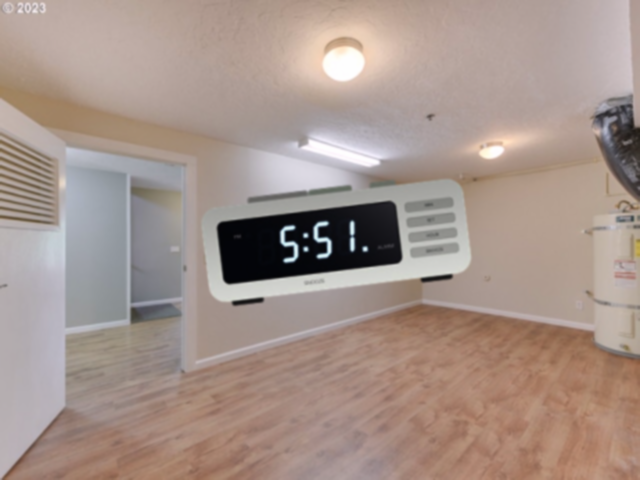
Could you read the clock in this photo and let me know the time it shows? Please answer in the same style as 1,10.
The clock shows 5,51
